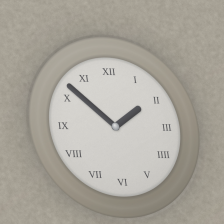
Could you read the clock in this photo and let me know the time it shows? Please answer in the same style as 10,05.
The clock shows 1,52
